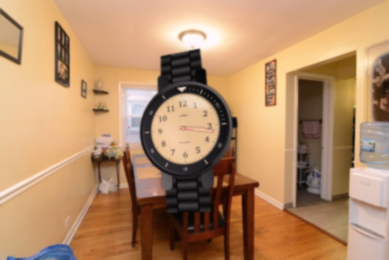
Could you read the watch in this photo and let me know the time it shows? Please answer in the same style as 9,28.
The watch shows 3,17
